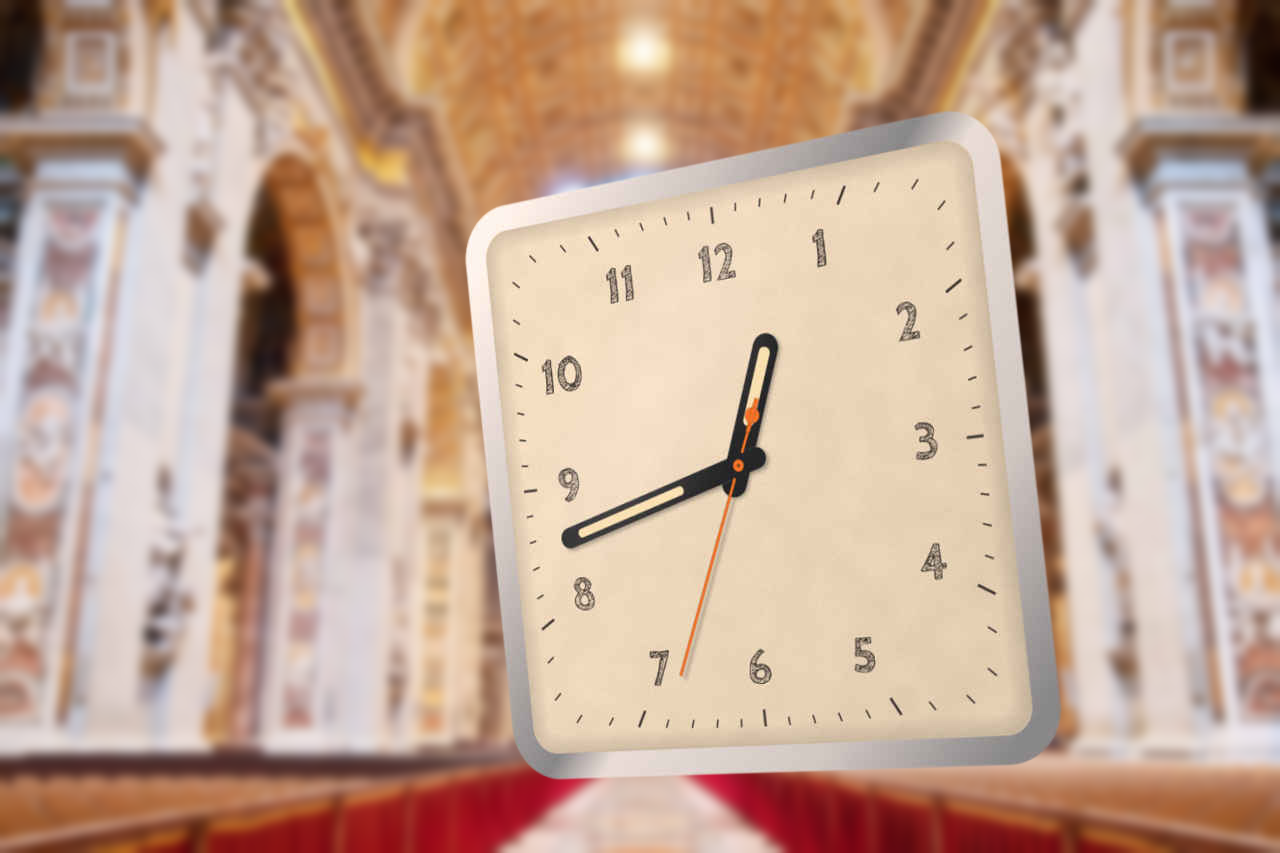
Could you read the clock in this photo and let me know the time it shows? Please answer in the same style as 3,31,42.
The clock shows 12,42,34
